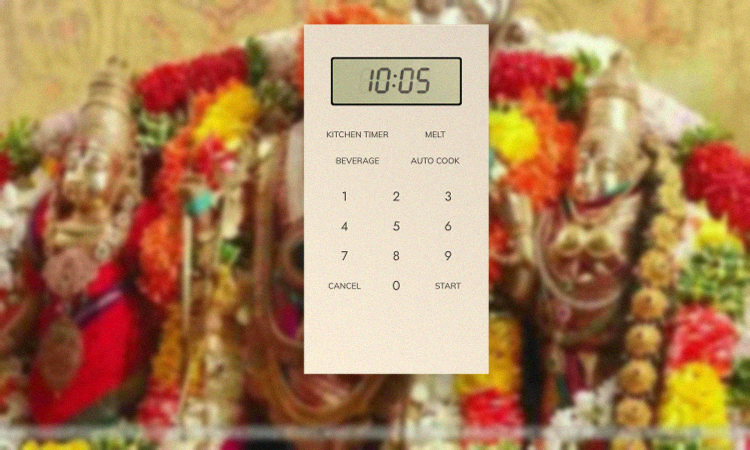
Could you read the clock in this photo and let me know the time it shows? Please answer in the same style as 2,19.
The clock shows 10,05
